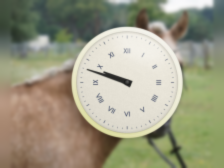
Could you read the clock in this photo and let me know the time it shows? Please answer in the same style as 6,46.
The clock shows 9,48
